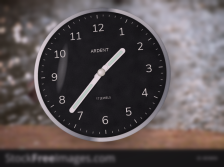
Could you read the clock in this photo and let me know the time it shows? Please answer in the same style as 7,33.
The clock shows 1,37
